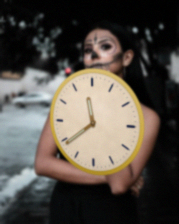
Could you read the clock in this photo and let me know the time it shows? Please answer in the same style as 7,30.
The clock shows 11,39
